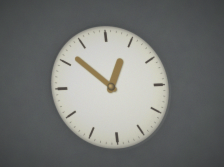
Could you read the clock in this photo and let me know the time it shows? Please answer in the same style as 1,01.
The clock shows 12,52
